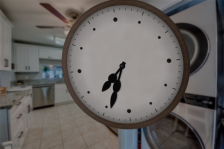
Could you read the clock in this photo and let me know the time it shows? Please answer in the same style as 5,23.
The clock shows 7,34
